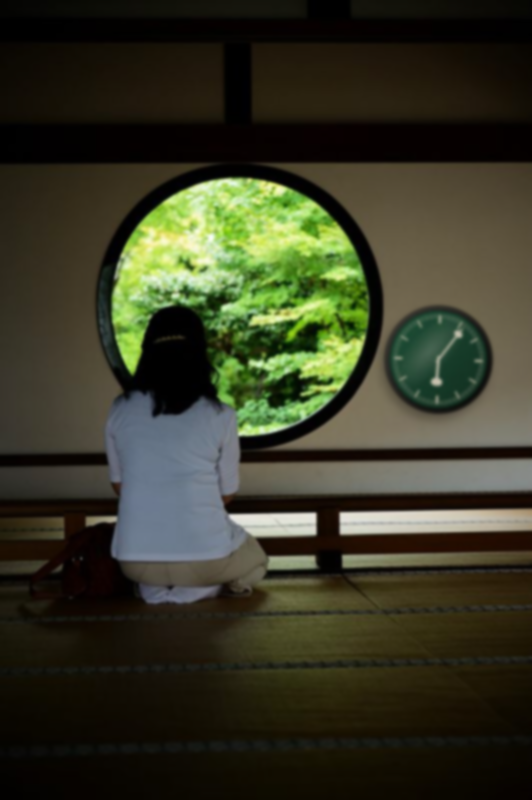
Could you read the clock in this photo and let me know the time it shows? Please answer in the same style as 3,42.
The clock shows 6,06
